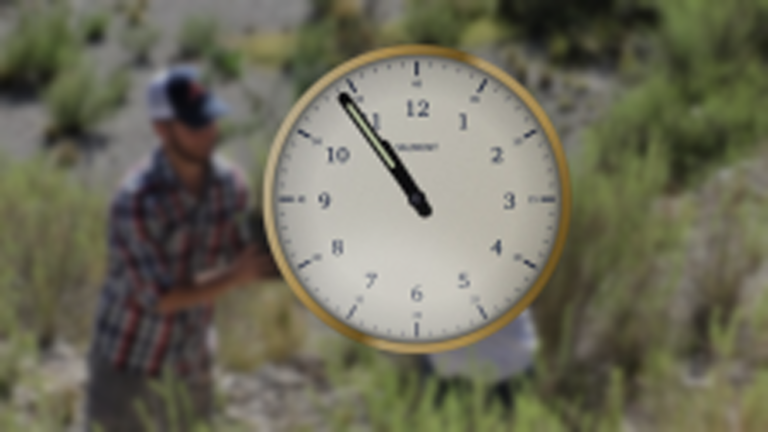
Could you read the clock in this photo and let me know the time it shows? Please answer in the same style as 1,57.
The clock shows 10,54
